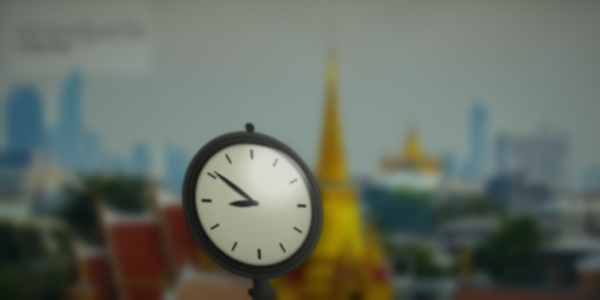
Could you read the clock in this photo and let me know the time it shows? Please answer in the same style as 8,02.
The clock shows 8,51
